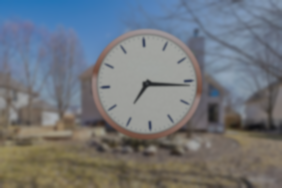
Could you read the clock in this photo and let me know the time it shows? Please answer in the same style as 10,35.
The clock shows 7,16
